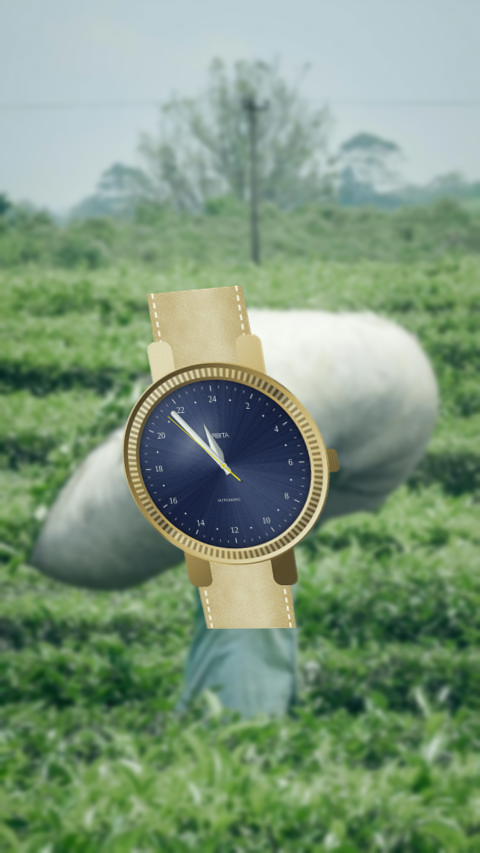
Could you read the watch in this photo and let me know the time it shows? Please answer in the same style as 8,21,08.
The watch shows 22,53,53
